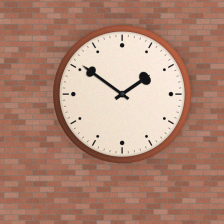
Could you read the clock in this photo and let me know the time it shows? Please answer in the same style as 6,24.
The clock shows 1,51
